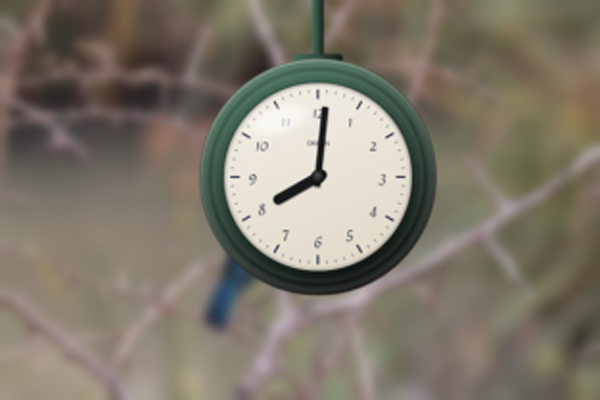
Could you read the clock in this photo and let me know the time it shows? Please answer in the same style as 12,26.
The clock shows 8,01
